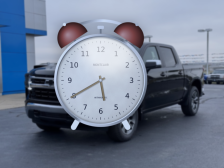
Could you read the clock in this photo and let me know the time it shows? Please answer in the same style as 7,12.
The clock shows 5,40
